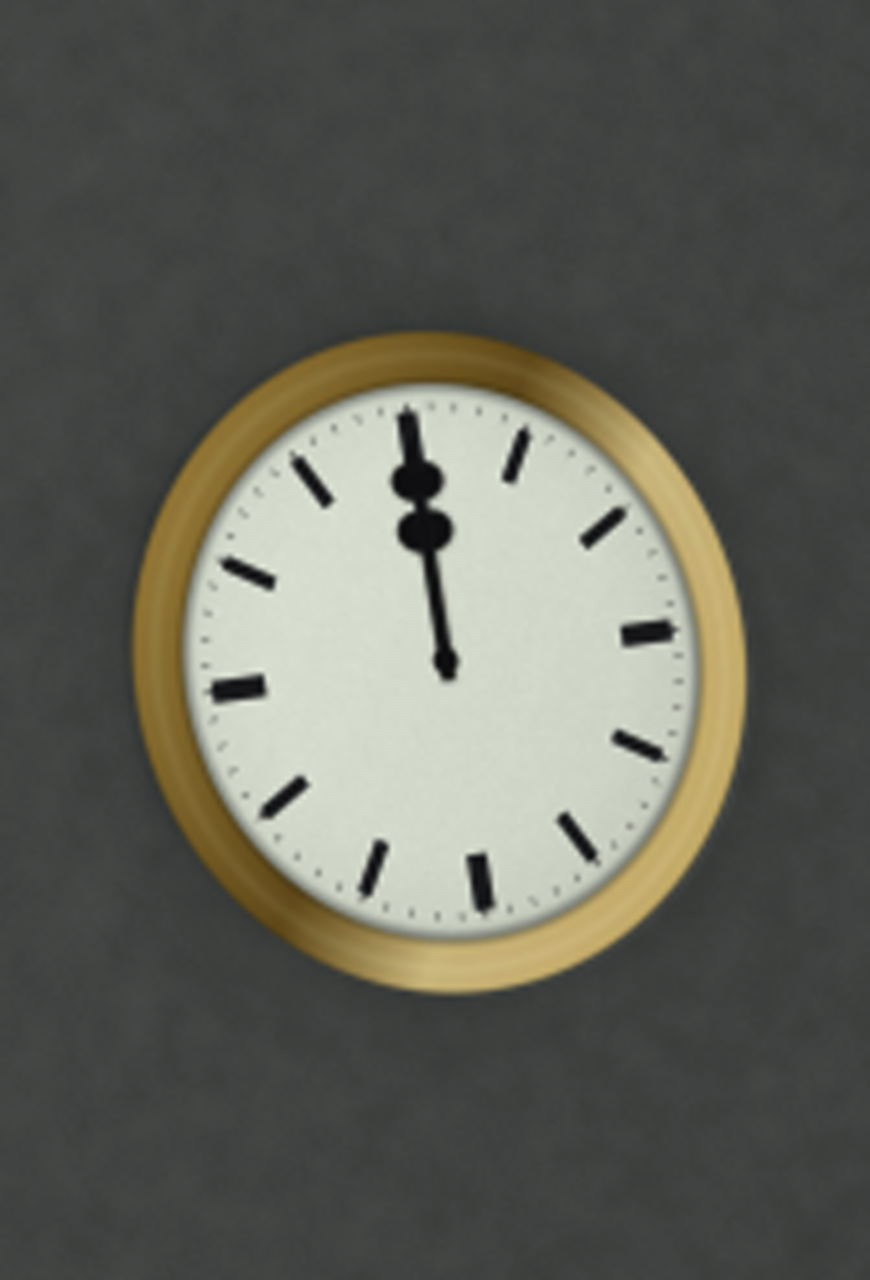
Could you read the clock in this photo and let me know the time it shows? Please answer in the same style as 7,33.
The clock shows 12,00
